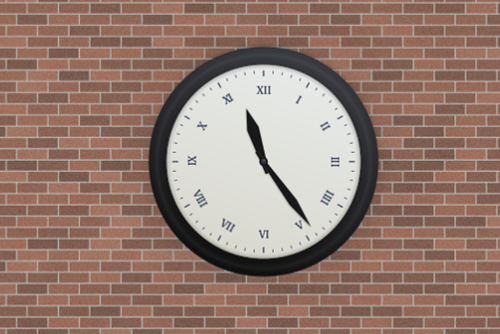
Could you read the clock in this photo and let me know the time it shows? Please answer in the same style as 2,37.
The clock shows 11,24
